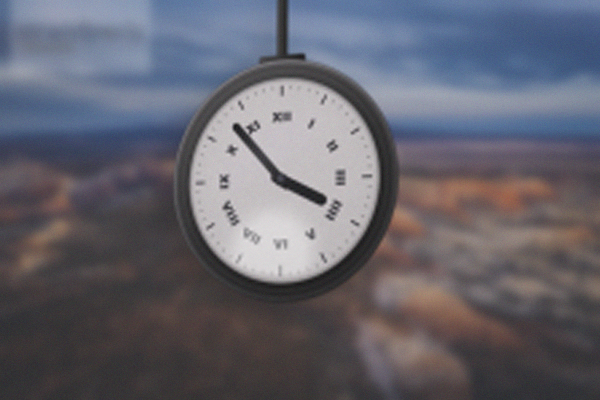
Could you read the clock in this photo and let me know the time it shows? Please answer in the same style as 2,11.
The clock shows 3,53
